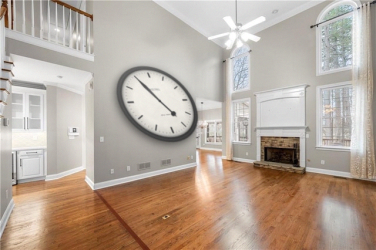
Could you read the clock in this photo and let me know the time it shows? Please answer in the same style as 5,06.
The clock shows 4,55
